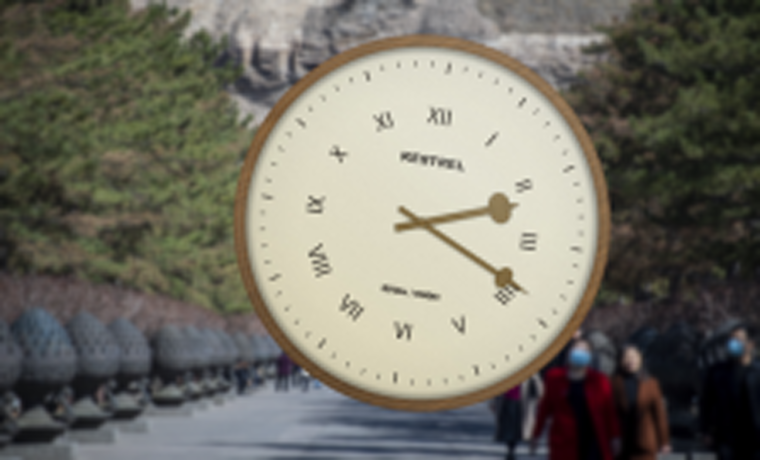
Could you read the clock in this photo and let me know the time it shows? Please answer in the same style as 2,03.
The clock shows 2,19
